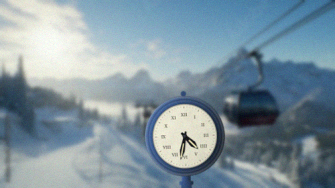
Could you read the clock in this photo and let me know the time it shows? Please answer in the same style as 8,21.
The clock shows 4,32
